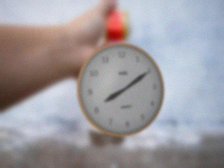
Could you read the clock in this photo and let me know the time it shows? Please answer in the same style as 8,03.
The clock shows 8,10
